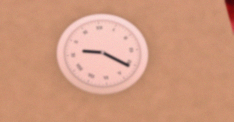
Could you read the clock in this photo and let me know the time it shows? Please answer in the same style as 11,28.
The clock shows 9,21
